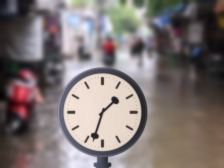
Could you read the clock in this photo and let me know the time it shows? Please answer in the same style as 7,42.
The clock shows 1,33
